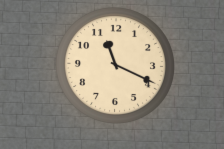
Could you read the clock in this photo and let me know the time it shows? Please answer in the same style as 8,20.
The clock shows 11,19
